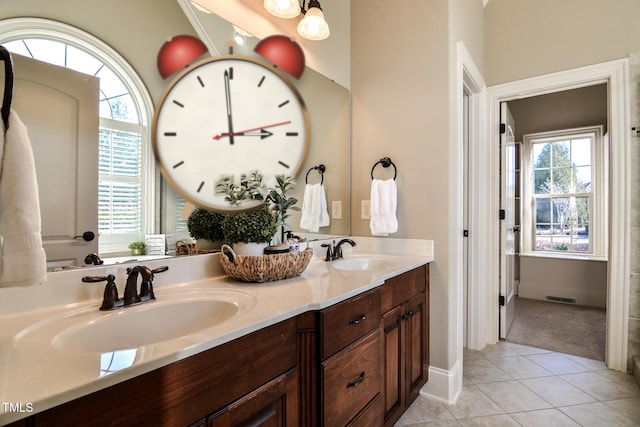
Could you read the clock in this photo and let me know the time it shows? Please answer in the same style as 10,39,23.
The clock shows 2,59,13
